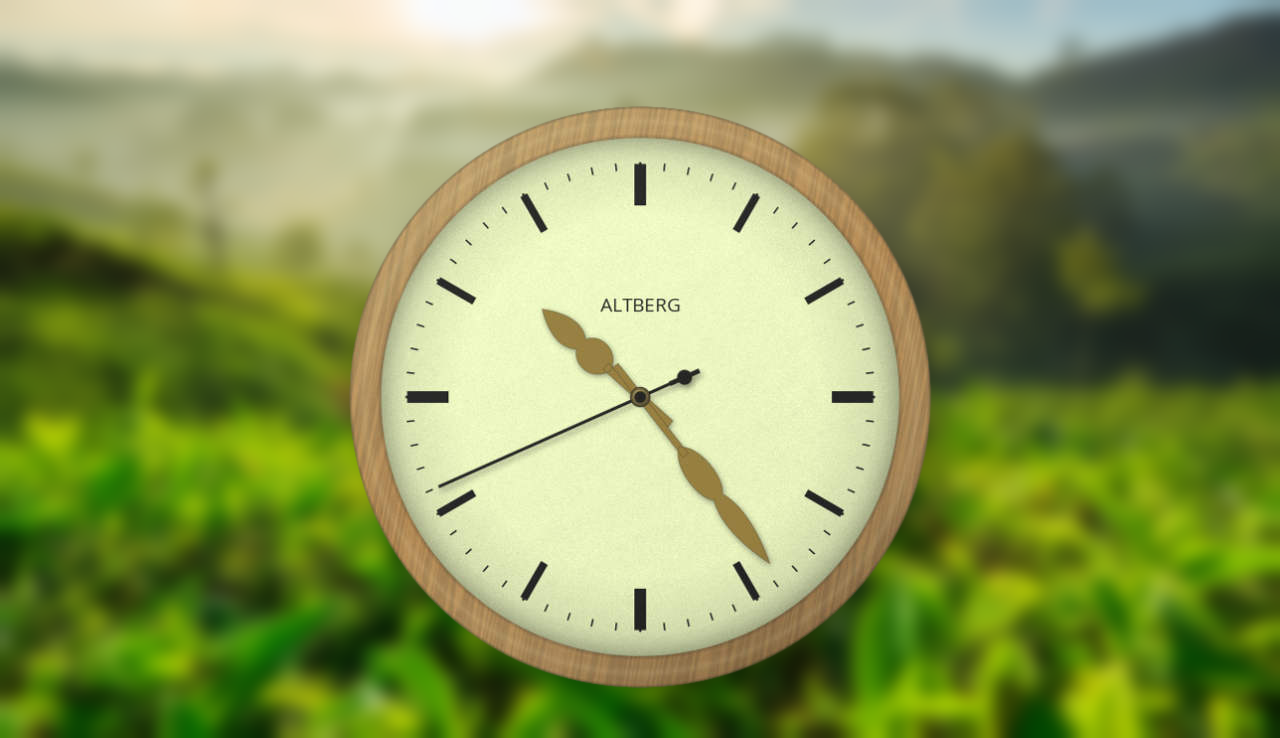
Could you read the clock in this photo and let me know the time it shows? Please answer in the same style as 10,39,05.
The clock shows 10,23,41
